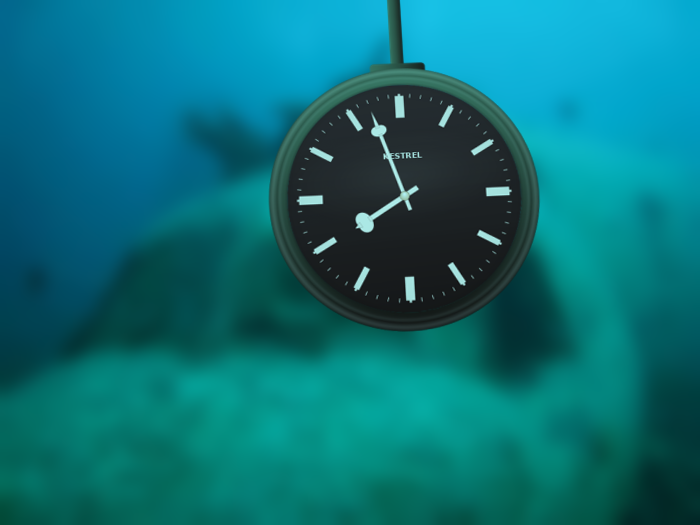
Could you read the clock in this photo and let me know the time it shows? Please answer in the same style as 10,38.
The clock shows 7,57
